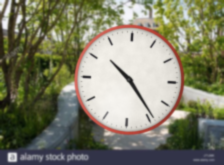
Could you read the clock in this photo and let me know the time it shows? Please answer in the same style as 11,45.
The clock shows 10,24
